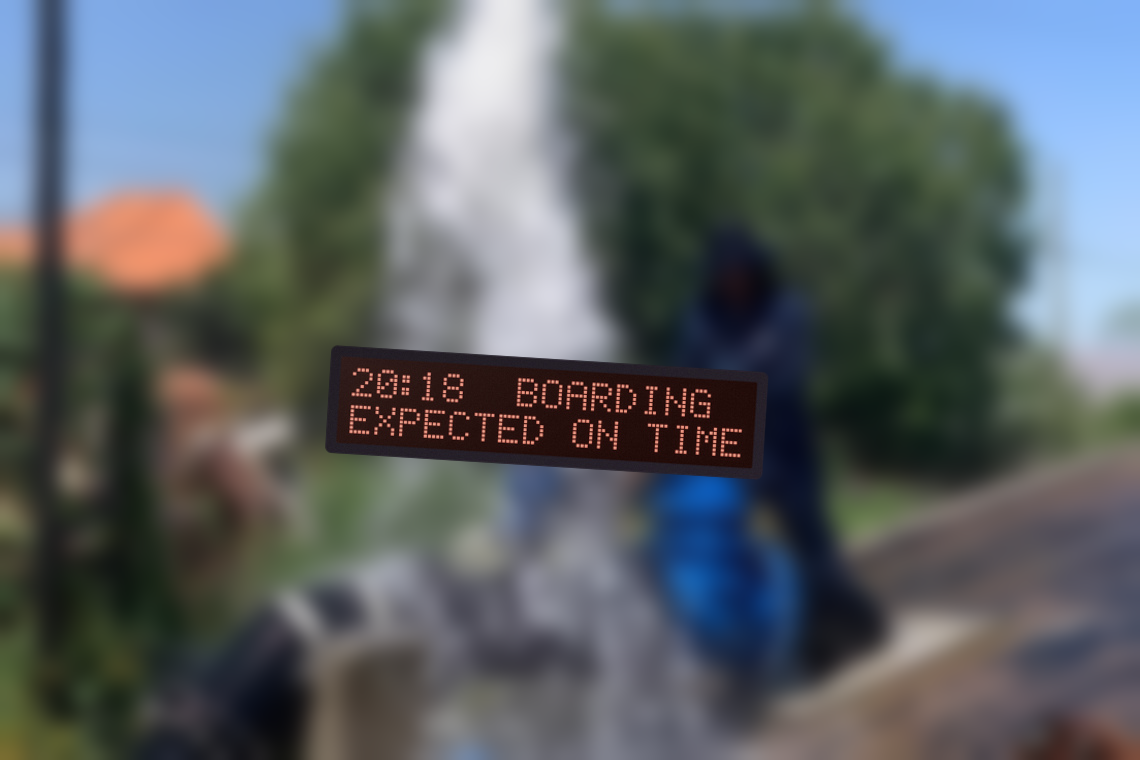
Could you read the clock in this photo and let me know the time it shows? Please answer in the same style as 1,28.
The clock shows 20,18
